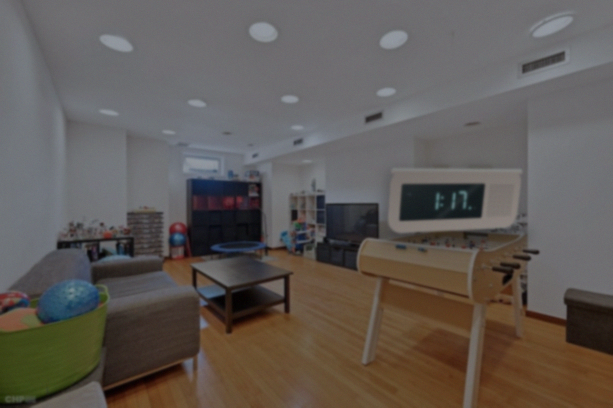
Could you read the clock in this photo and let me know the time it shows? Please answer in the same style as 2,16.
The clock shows 1,17
